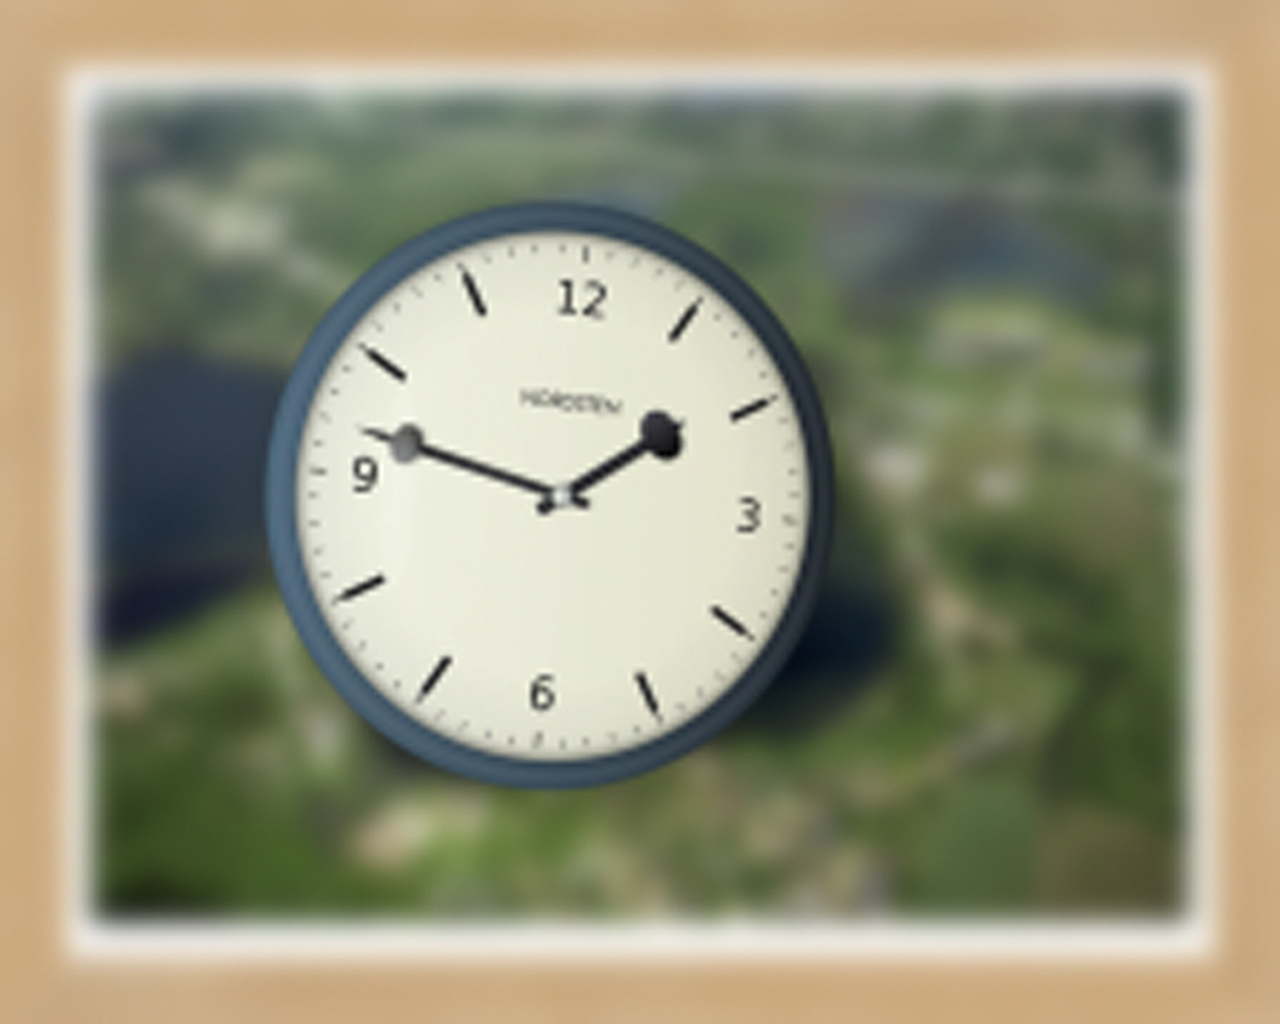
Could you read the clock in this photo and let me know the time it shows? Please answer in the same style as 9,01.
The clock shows 1,47
